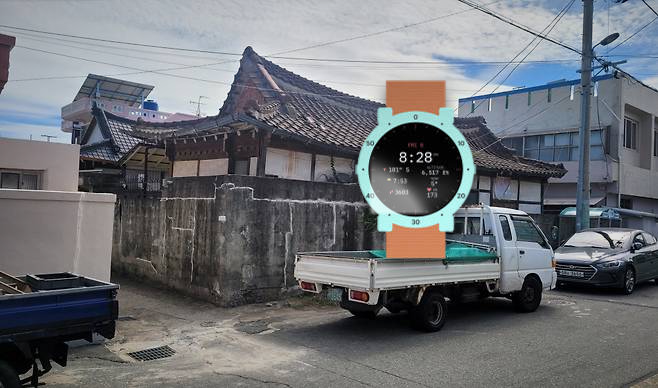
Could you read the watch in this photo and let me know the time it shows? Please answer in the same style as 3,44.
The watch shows 8,28
